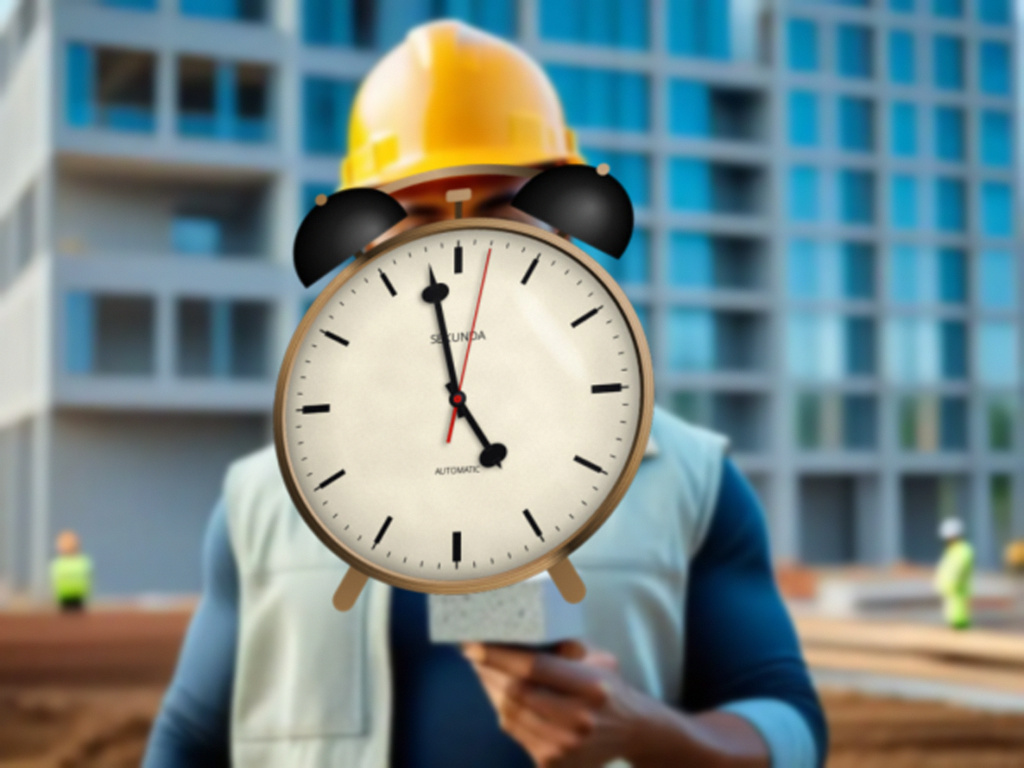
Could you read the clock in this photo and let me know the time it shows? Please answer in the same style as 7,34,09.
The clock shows 4,58,02
